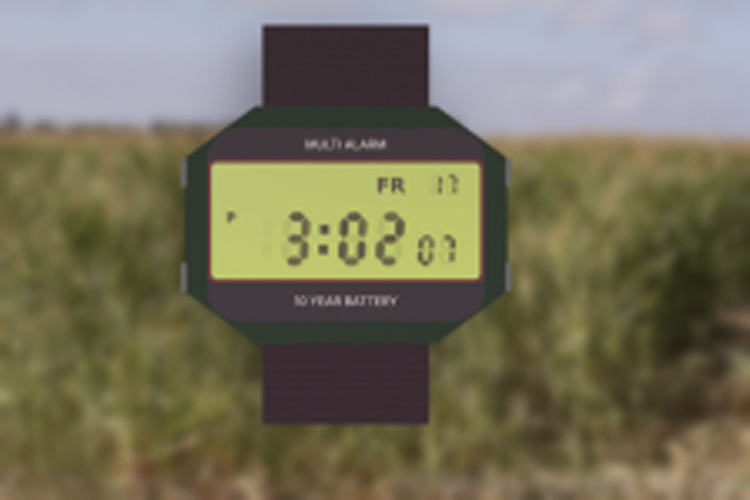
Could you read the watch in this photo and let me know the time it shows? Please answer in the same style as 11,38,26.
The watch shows 3,02,07
